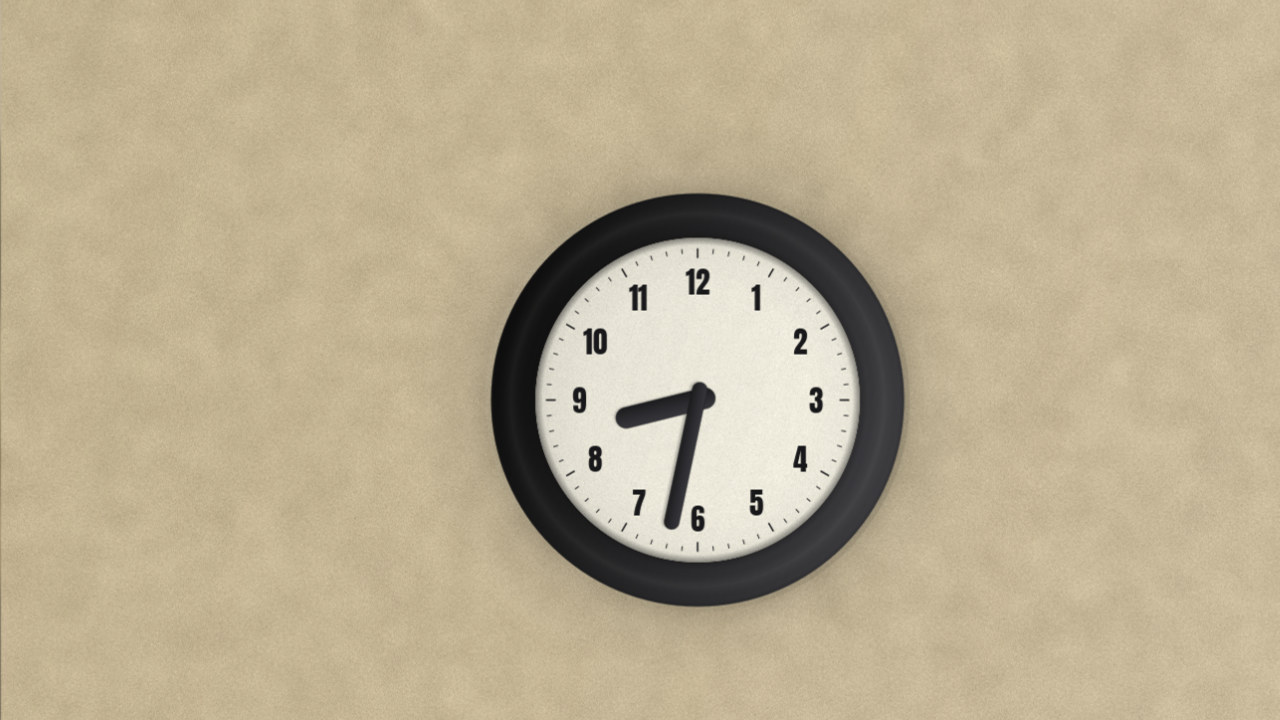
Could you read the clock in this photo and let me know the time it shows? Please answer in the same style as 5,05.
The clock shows 8,32
